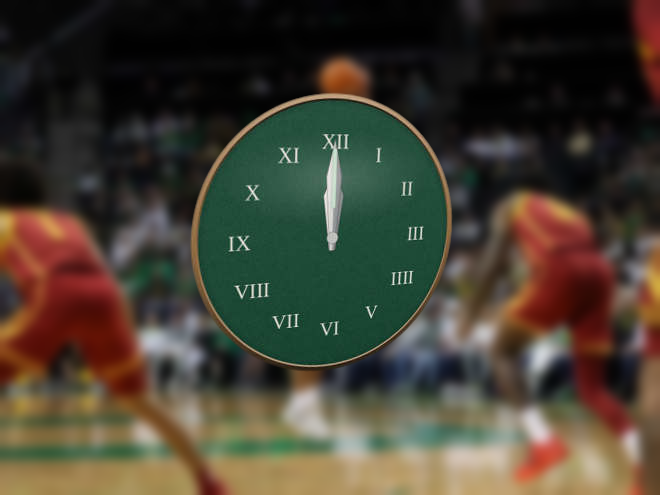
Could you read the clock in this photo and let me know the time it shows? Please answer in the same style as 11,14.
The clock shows 12,00
